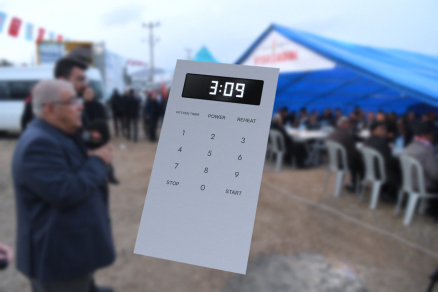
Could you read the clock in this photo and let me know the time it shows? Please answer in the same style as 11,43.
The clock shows 3,09
